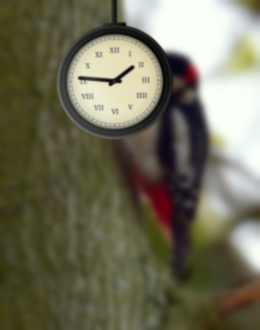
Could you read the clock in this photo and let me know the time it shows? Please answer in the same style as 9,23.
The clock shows 1,46
